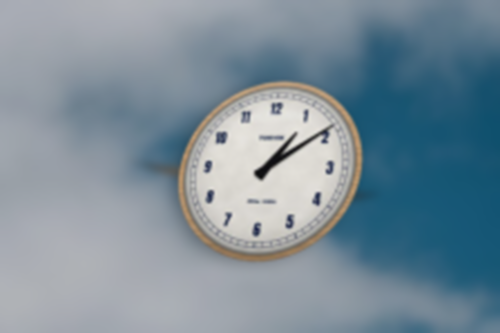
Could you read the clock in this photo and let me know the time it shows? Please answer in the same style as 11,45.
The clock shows 1,09
